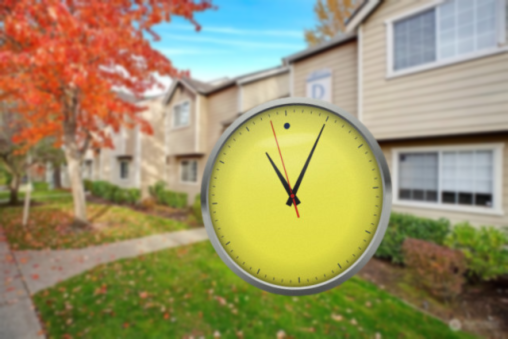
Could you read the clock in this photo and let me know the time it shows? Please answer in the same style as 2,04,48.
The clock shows 11,04,58
